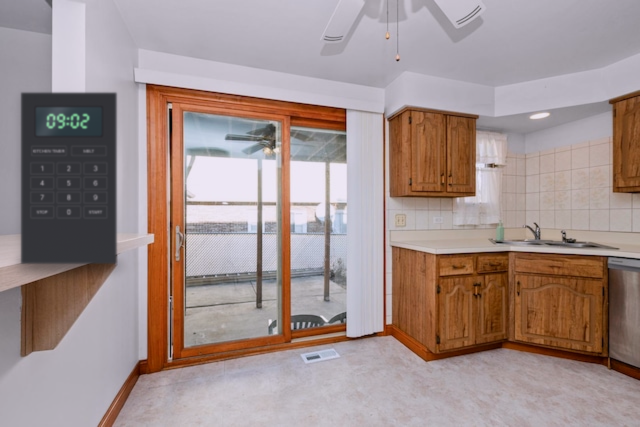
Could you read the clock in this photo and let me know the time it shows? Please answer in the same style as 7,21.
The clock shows 9,02
